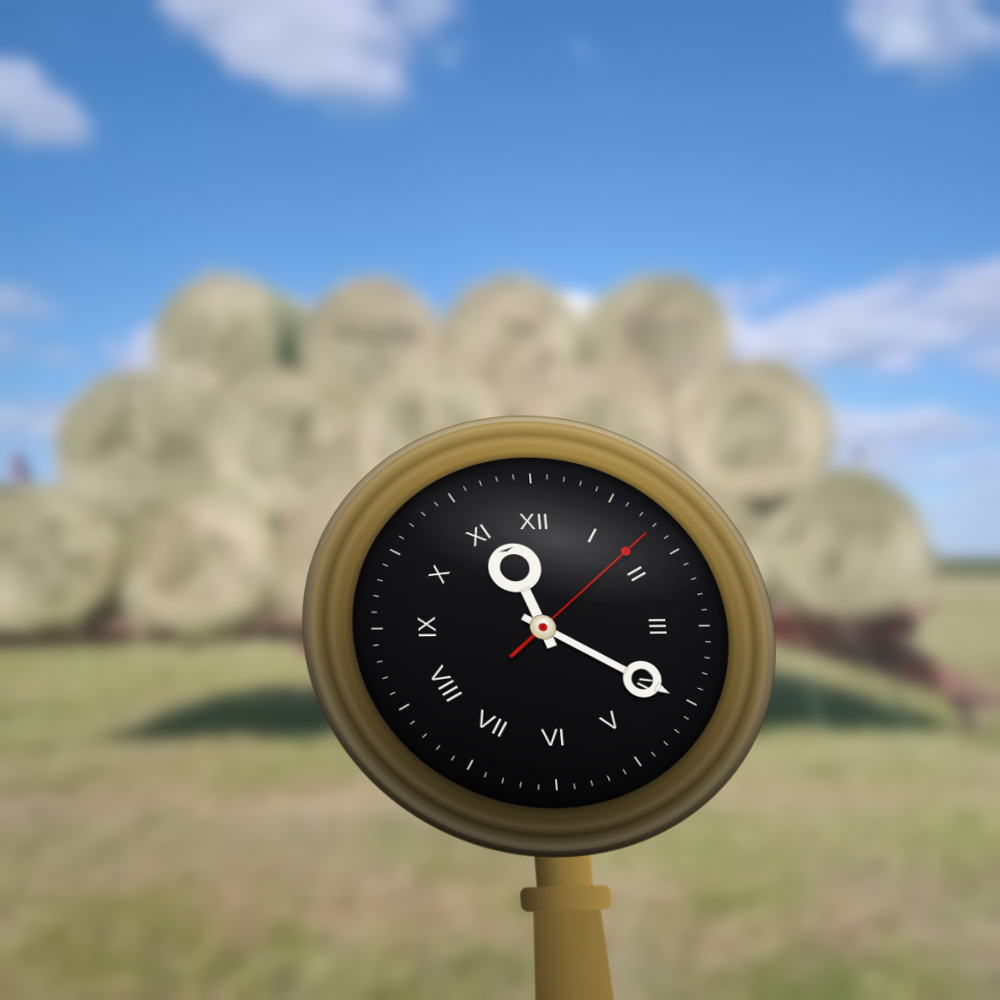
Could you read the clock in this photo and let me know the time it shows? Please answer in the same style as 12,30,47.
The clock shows 11,20,08
